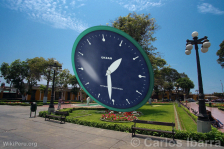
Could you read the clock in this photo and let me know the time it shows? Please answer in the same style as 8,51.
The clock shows 1,31
